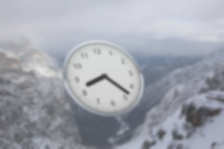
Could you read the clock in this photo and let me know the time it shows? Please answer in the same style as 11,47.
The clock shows 8,23
